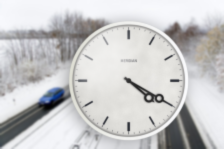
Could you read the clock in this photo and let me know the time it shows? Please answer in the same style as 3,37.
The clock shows 4,20
